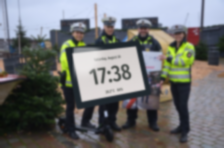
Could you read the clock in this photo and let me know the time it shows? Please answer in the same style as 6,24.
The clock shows 17,38
